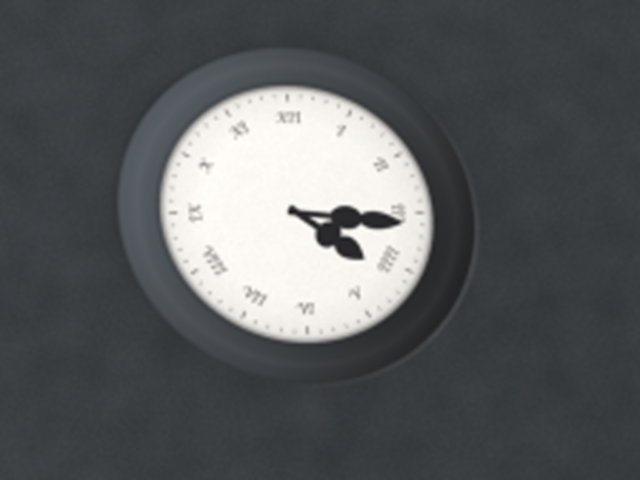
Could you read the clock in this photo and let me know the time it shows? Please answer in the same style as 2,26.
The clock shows 4,16
